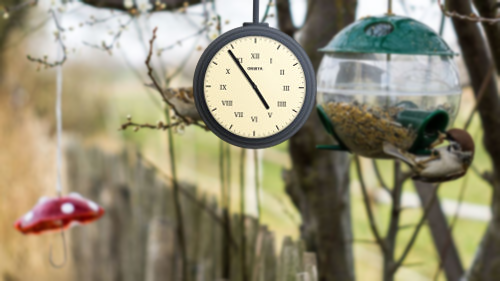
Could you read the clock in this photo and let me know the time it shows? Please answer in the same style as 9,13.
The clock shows 4,54
